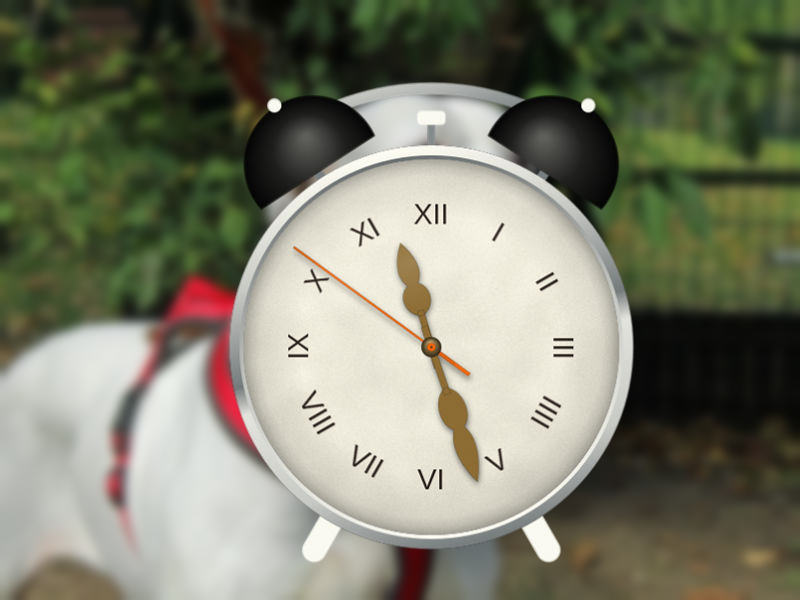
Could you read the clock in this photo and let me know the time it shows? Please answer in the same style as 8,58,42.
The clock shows 11,26,51
